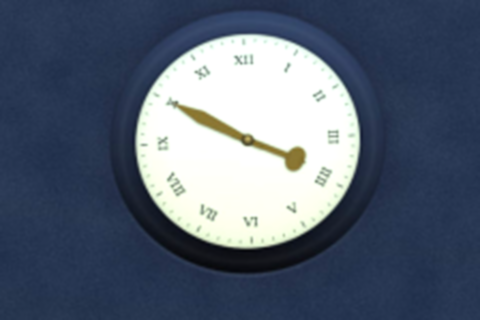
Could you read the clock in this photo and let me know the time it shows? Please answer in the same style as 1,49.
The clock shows 3,50
